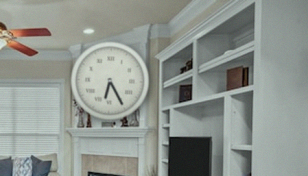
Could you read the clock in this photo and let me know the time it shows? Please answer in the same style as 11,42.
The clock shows 6,25
